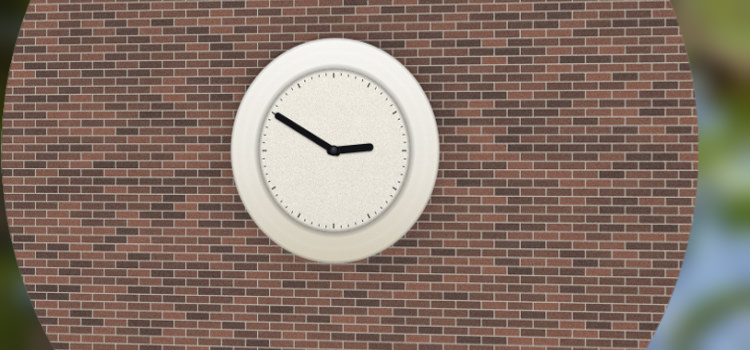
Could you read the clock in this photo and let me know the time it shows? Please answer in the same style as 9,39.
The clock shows 2,50
